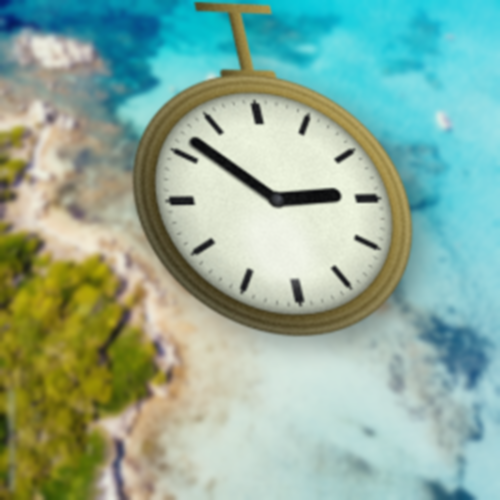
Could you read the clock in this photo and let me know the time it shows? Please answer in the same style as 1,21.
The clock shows 2,52
